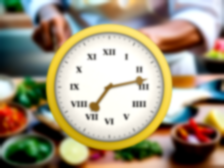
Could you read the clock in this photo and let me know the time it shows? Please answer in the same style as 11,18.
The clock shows 7,13
